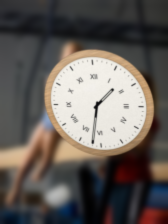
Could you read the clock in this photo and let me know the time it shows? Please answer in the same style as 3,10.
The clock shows 1,32
